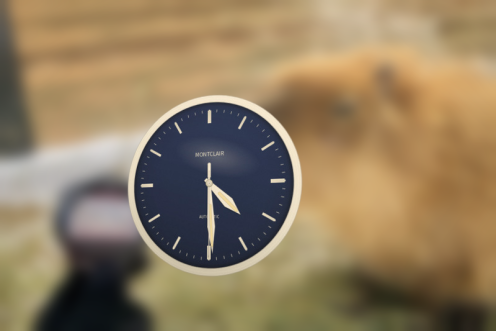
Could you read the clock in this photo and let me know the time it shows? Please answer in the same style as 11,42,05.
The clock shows 4,29,30
